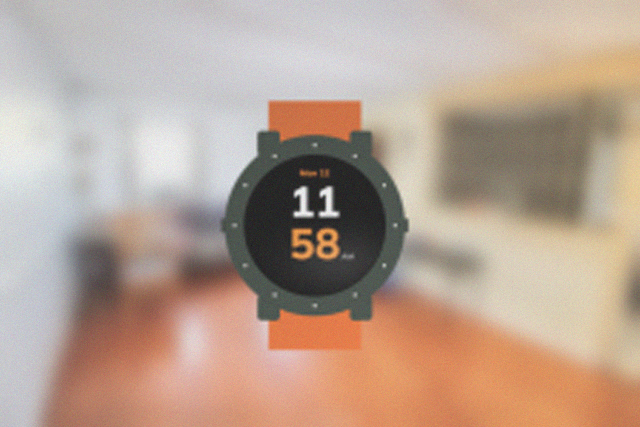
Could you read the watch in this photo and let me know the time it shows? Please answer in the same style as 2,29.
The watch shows 11,58
